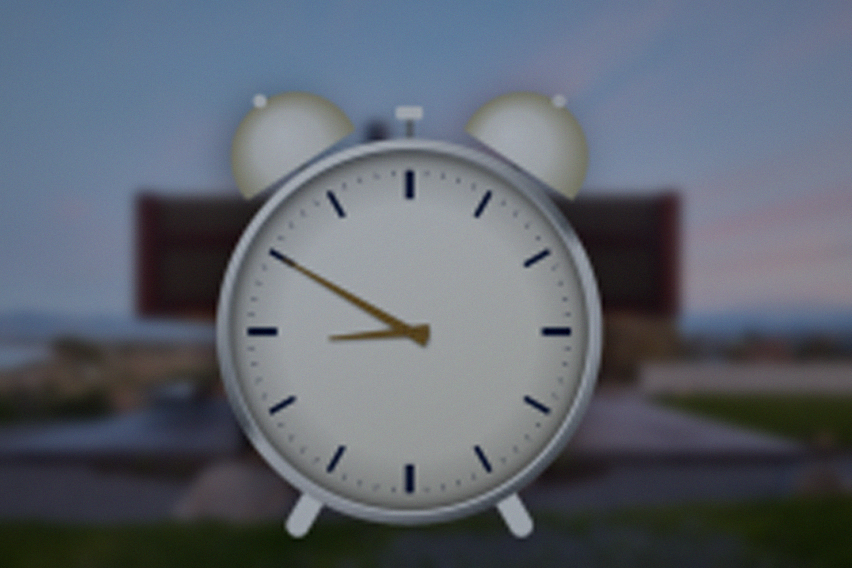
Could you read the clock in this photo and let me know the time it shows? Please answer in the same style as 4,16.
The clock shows 8,50
